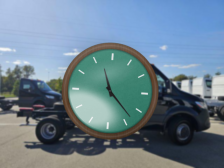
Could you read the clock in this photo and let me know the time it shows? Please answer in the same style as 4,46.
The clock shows 11,23
